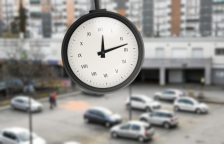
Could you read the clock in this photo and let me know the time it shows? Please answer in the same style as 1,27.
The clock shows 12,13
